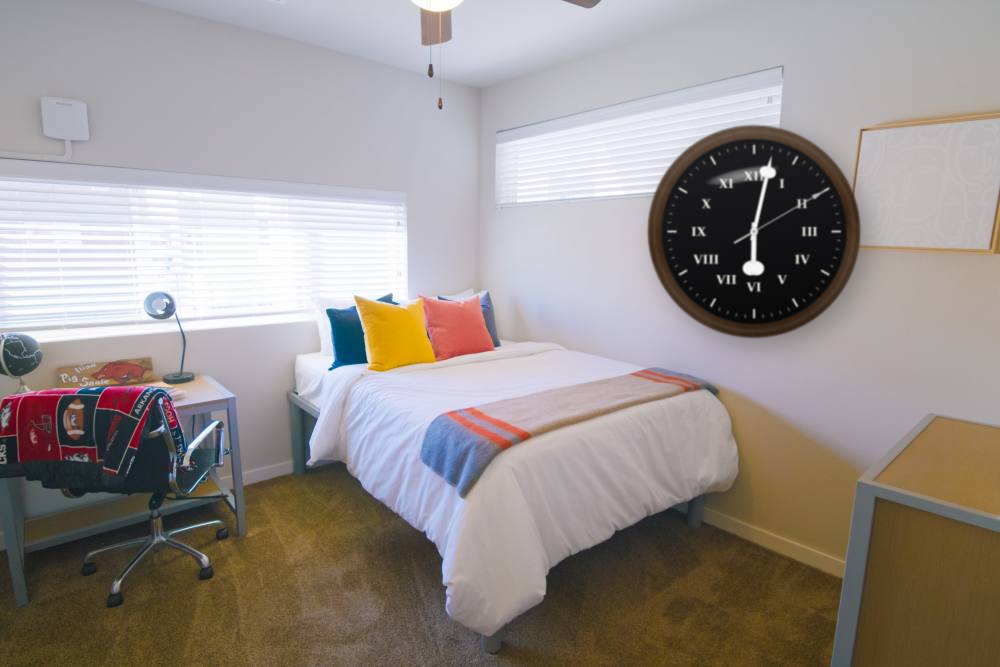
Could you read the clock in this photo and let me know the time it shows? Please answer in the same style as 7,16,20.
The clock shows 6,02,10
